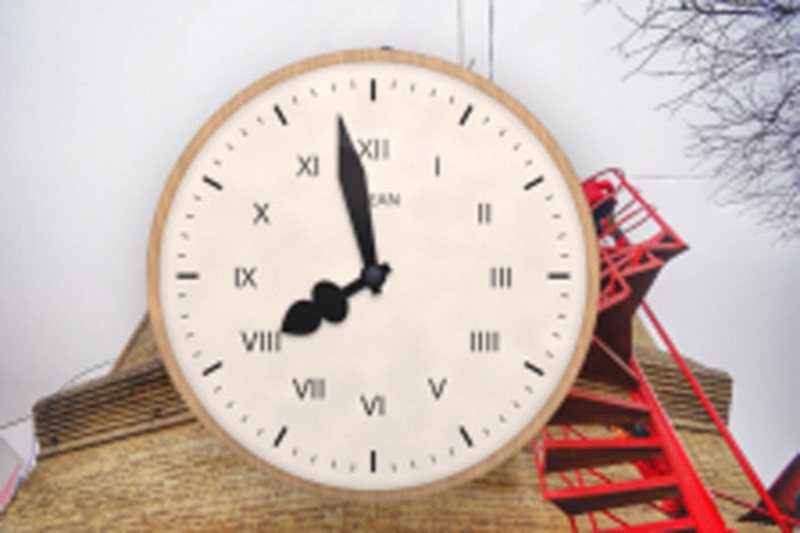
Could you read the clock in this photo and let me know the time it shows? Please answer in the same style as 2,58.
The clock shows 7,58
